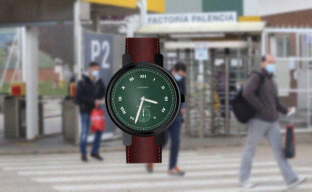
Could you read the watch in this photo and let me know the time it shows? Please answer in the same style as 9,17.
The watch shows 3,33
